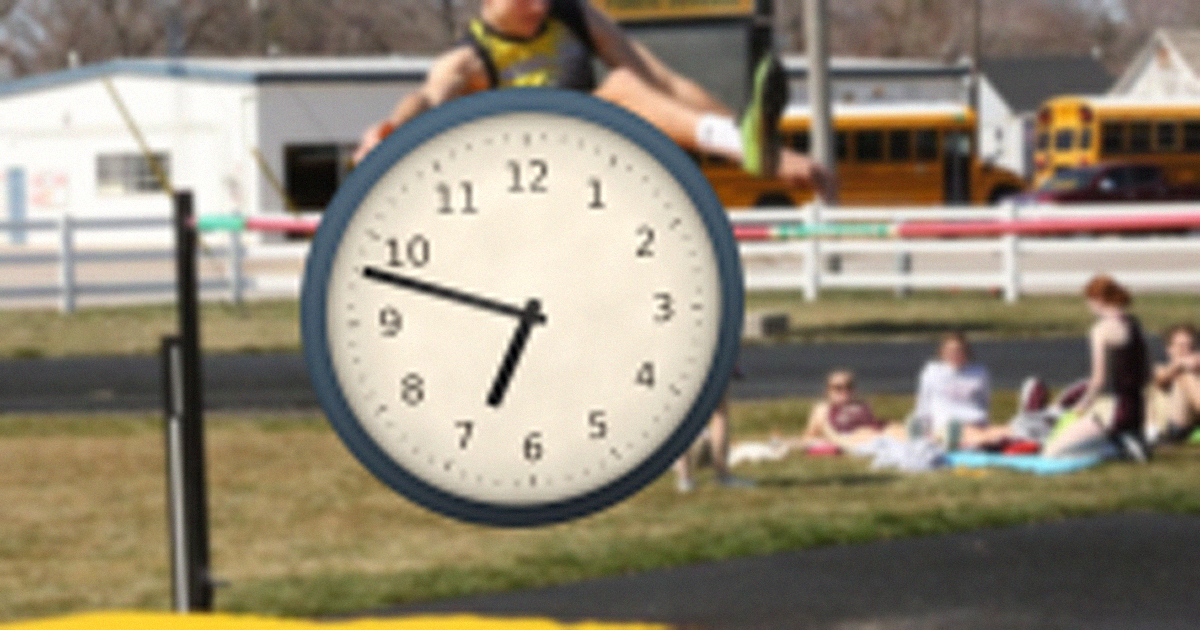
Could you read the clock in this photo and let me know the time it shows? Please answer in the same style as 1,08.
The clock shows 6,48
